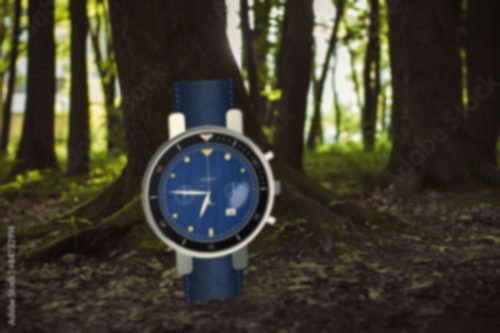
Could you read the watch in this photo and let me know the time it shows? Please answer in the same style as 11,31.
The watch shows 6,46
